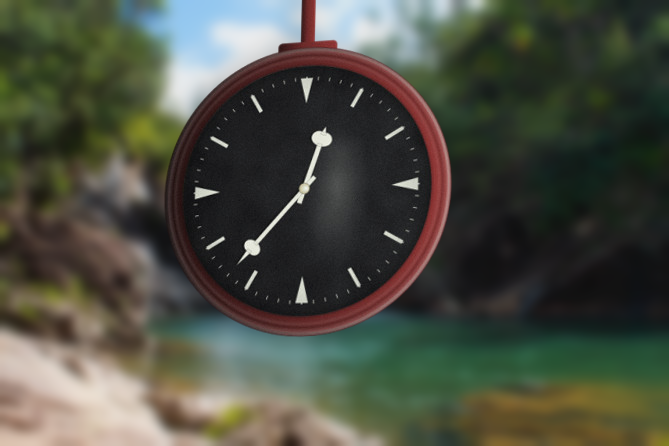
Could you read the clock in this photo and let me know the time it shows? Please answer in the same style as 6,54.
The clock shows 12,37
